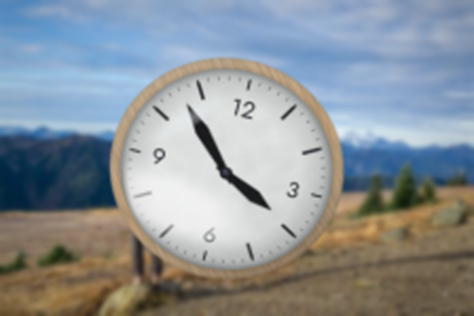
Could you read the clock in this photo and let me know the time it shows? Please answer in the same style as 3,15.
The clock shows 3,53
